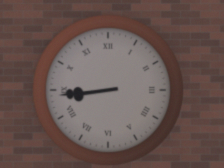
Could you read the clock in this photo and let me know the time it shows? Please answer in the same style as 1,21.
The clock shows 8,44
